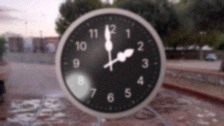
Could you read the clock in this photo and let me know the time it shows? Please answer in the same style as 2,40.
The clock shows 1,59
